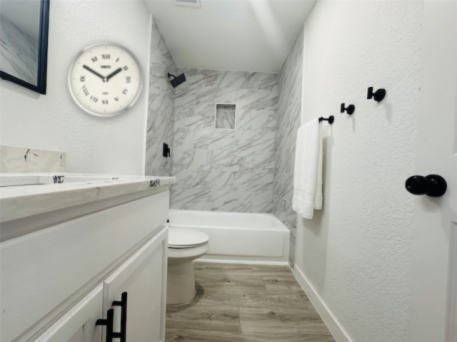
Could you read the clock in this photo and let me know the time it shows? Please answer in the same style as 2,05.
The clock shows 1,50
